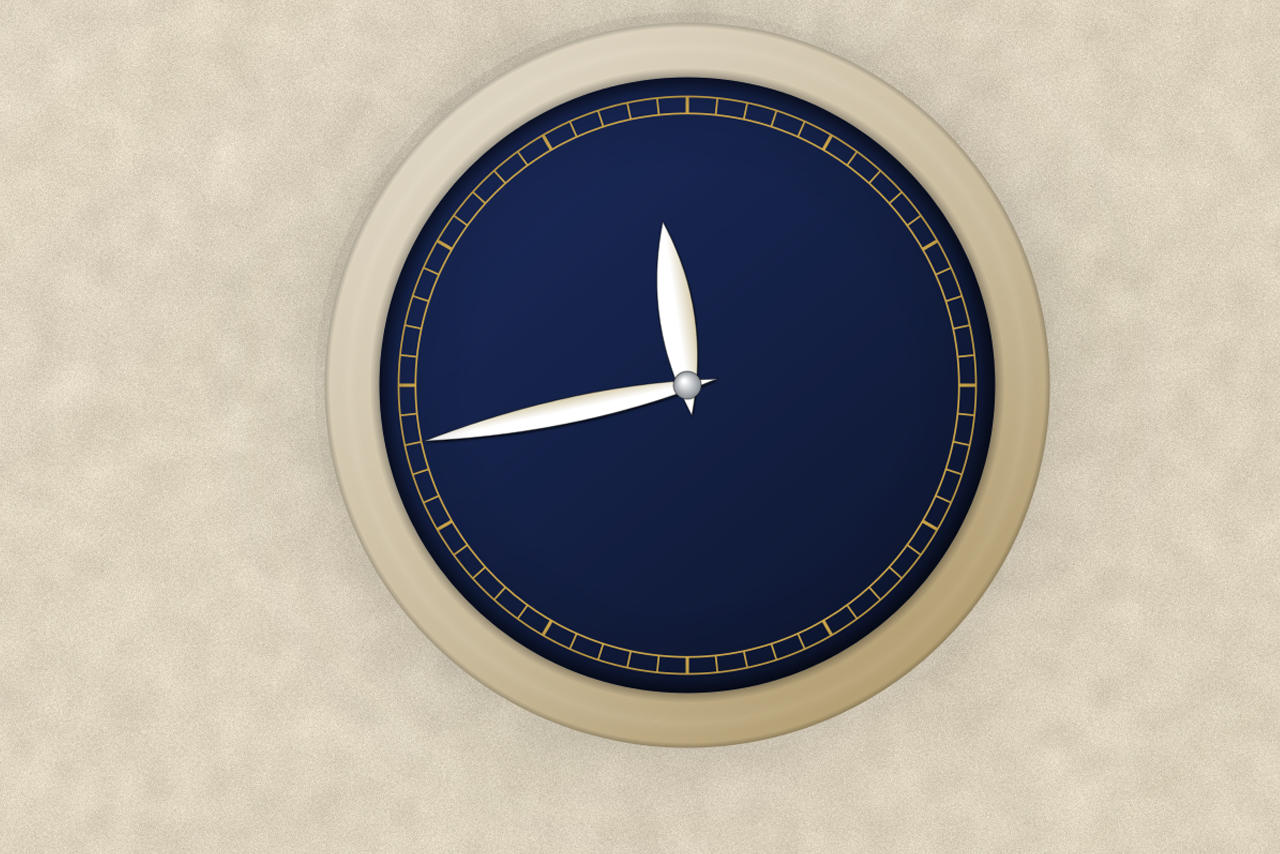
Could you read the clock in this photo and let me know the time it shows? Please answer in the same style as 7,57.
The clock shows 11,43
